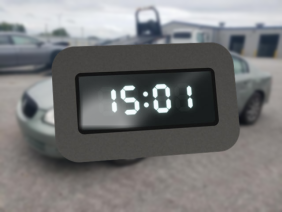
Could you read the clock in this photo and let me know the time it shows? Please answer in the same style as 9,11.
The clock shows 15,01
